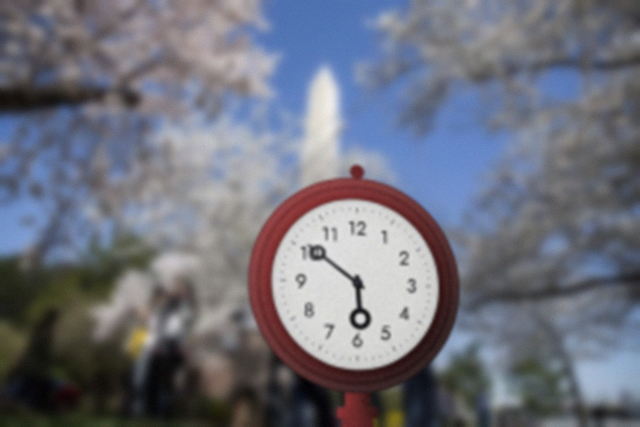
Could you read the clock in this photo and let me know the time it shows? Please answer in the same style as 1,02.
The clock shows 5,51
